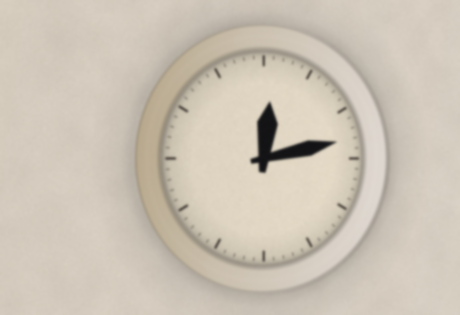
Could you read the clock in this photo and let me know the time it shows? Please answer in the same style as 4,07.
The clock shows 12,13
